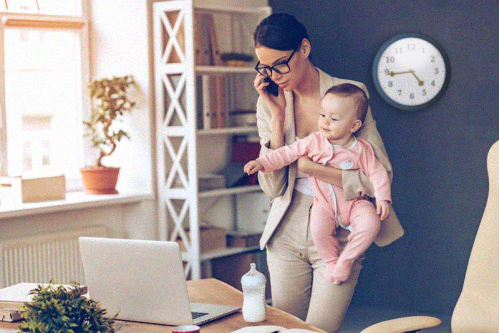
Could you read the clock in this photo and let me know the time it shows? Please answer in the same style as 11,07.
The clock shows 4,44
